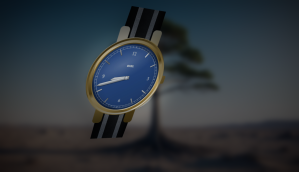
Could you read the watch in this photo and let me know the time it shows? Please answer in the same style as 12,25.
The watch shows 8,42
